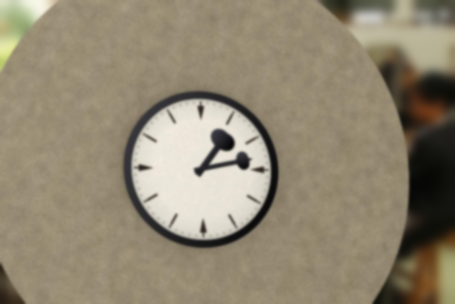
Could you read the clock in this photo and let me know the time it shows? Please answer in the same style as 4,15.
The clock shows 1,13
